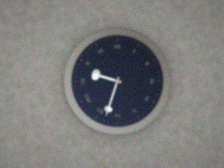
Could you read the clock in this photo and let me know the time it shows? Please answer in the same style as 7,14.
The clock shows 9,33
